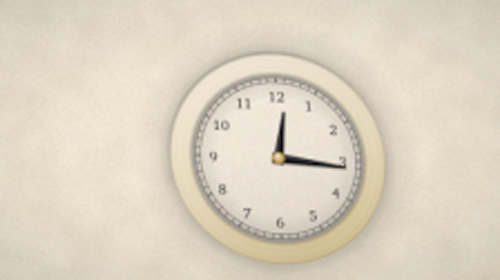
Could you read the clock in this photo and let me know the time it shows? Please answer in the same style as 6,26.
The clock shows 12,16
